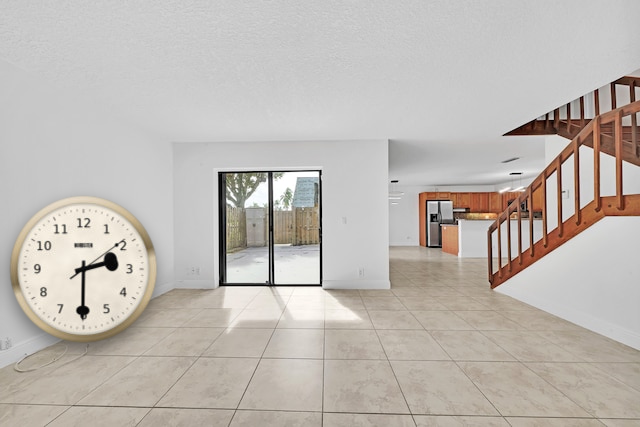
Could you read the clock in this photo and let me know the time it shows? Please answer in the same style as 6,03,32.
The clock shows 2,30,09
